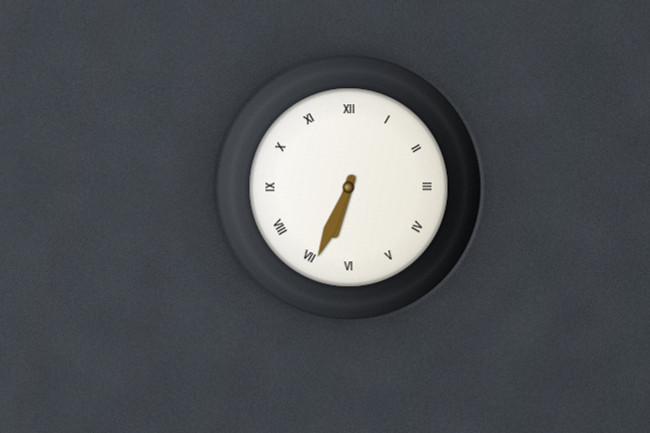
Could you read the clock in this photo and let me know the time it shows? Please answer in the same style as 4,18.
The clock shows 6,34
